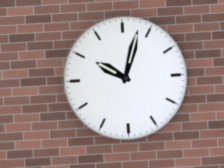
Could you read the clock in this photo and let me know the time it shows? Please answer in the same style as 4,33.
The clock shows 10,03
